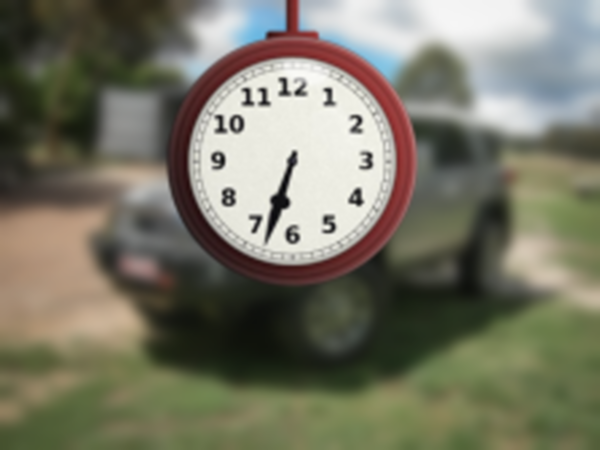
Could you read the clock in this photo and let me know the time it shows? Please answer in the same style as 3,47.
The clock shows 6,33
